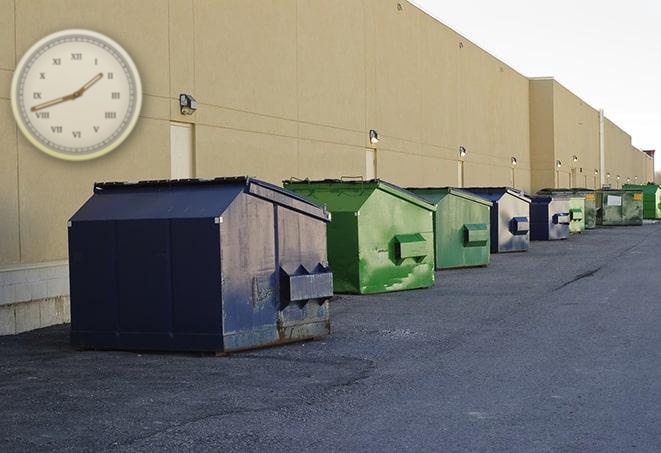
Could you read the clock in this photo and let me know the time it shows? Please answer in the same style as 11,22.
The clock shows 1,42
